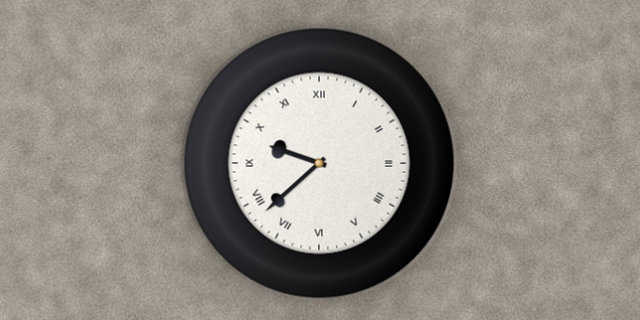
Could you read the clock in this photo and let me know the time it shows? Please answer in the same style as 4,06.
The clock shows 9,38
